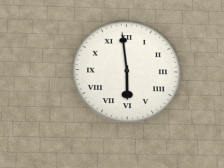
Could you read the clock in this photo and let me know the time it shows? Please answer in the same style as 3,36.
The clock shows 5,59
